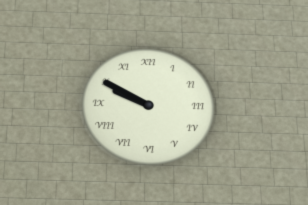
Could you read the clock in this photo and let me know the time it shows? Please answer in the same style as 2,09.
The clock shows 9,50
